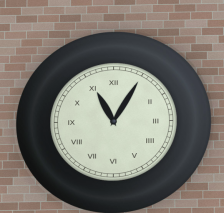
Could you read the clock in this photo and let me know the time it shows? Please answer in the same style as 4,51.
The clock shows 11,05
